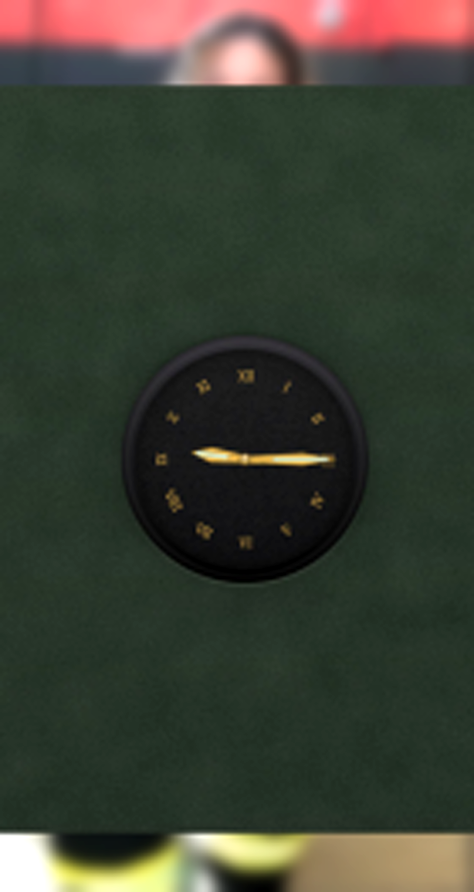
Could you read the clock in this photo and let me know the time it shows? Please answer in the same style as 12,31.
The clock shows 9,15
